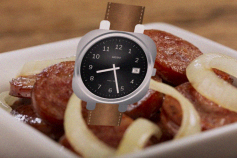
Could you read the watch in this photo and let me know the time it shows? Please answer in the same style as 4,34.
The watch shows 8,27
